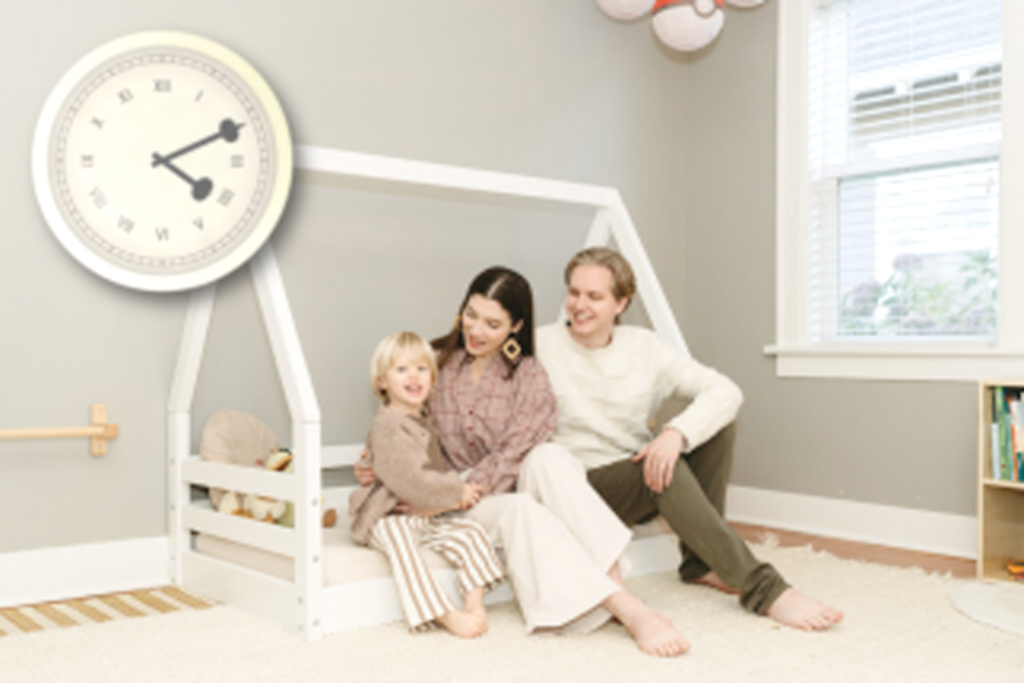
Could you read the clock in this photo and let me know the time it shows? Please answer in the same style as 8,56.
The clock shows 4,11
